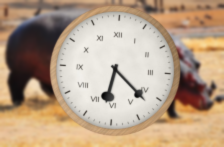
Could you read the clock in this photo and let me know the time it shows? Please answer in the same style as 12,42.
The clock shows 6,22
